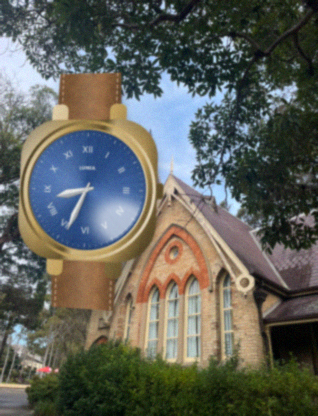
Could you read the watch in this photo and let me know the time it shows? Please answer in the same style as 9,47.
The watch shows 8,34
